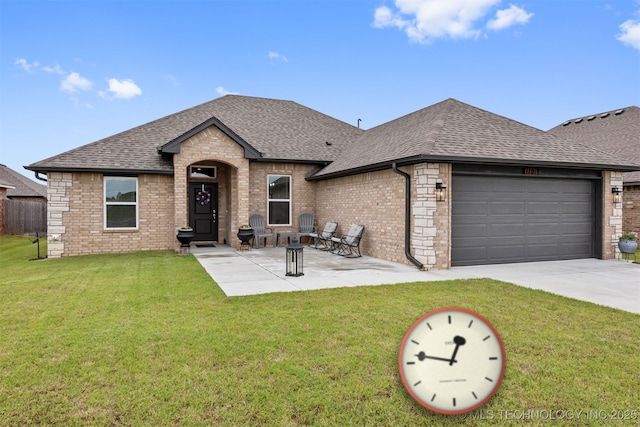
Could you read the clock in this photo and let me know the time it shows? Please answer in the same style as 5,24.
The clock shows 12,47
